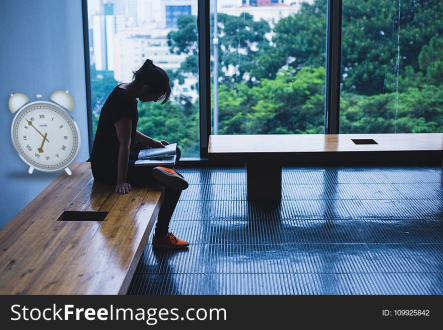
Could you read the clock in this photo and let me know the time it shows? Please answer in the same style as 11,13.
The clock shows 6,53
